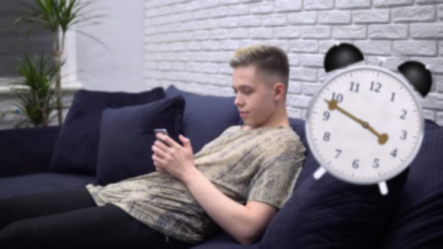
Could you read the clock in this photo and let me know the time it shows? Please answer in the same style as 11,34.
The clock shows 3,48
